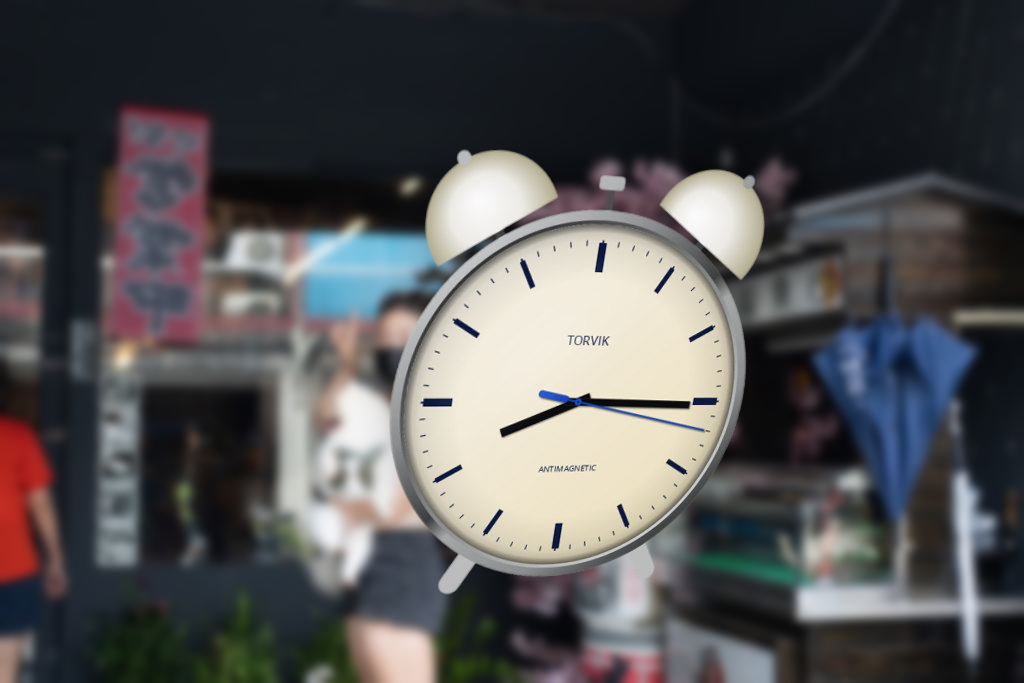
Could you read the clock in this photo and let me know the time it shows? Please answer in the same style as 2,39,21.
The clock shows 8,15,17
